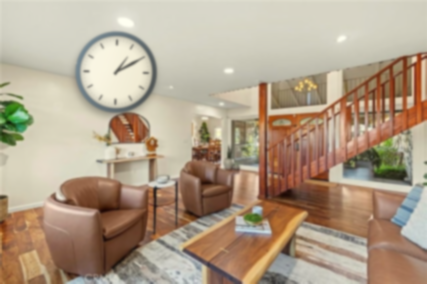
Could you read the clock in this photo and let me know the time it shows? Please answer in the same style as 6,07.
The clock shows 1,10
